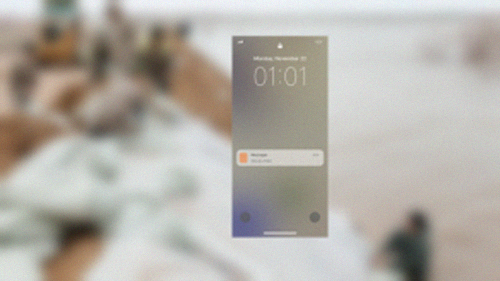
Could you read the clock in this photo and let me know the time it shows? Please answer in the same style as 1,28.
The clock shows 1,01
